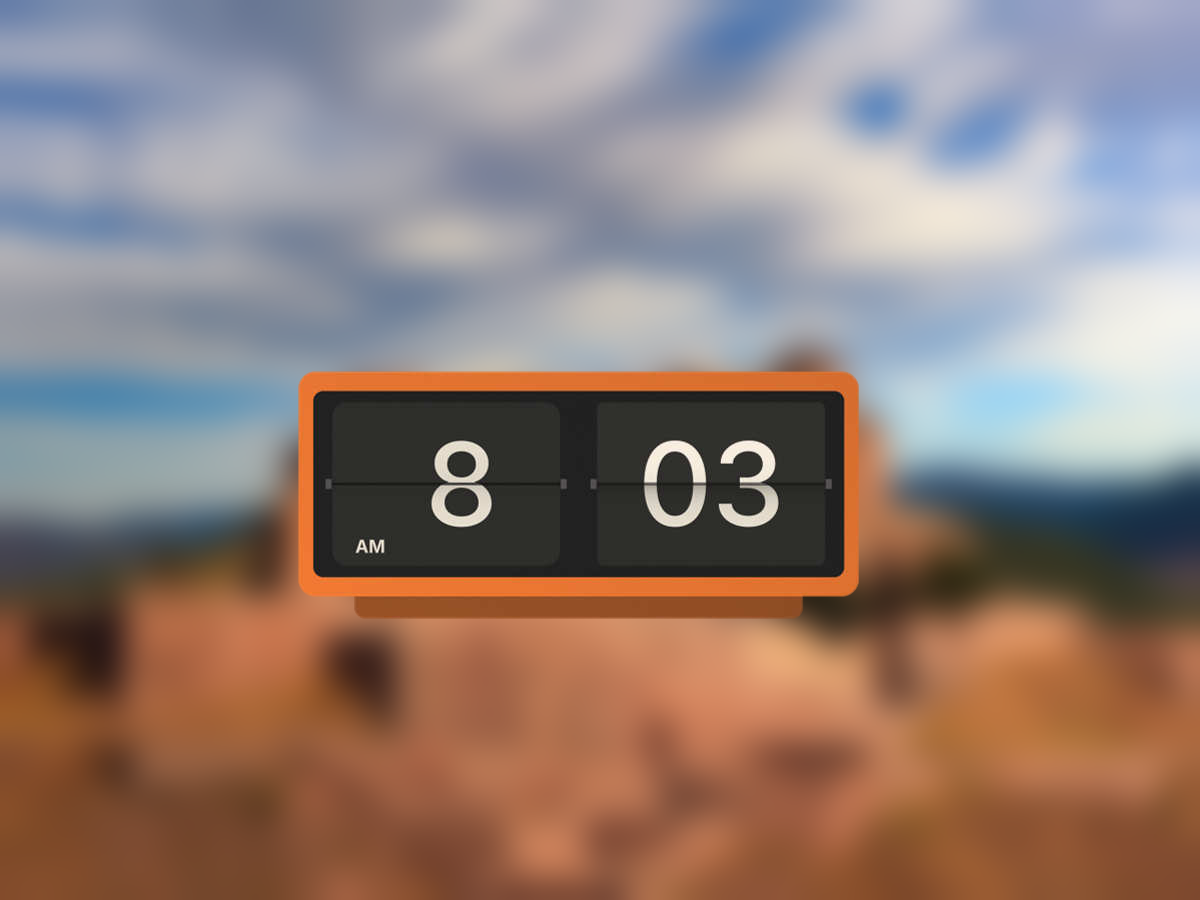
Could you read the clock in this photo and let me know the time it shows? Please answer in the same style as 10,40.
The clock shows 8,03
